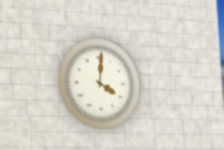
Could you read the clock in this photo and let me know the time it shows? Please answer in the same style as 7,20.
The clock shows 4,01
